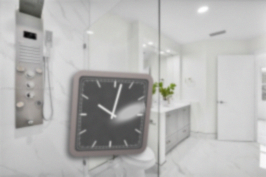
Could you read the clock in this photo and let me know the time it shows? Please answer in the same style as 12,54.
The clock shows 10,02
